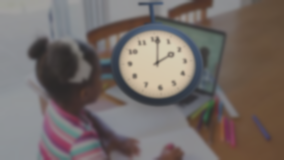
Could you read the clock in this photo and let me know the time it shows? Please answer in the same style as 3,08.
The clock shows 2,01
